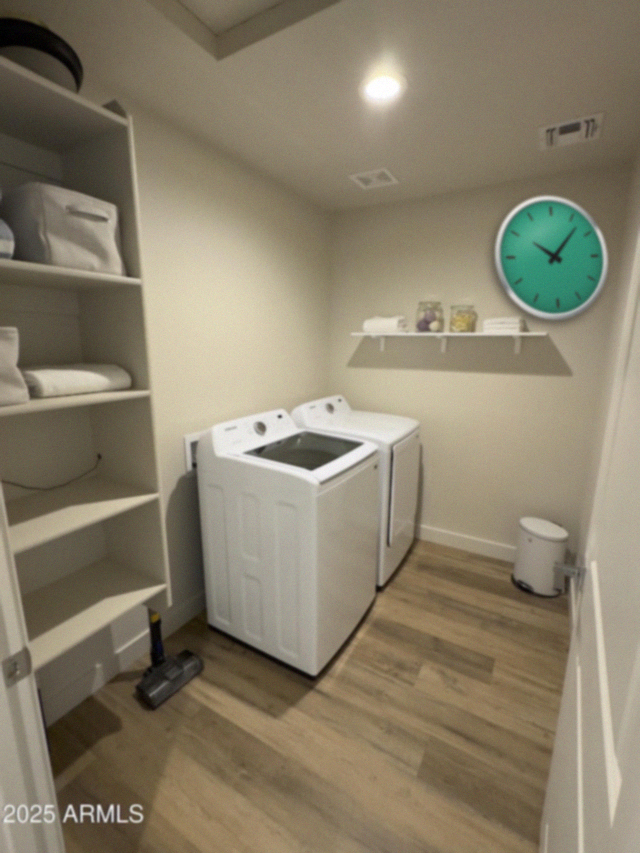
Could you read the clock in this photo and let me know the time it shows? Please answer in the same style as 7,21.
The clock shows 10,07
